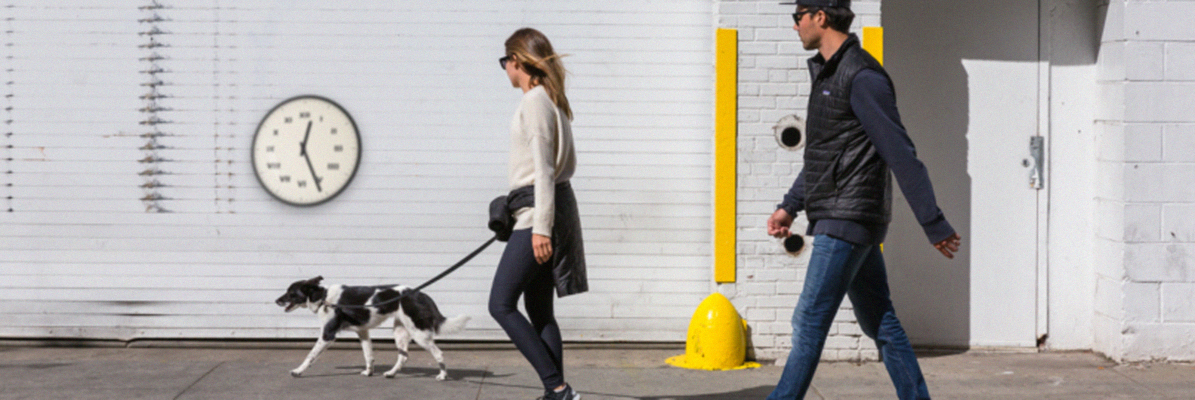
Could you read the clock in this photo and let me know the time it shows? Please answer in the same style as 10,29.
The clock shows 12,26
